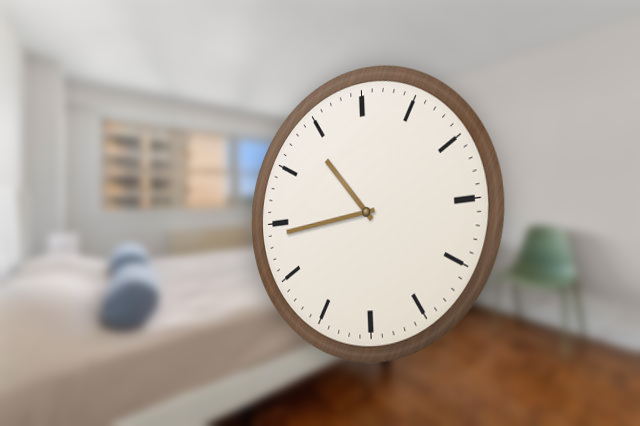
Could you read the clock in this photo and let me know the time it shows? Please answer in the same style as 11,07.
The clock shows 10,44
